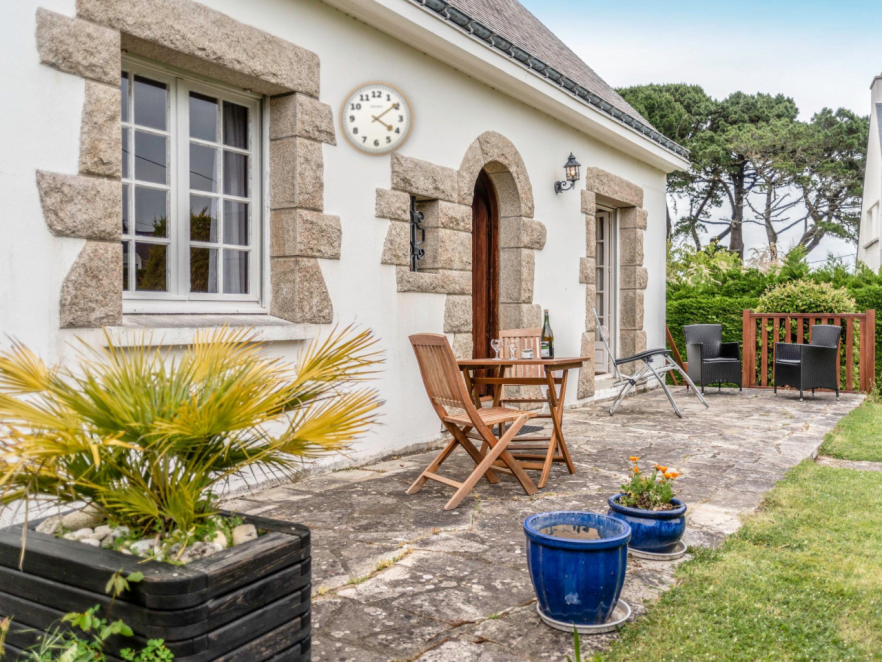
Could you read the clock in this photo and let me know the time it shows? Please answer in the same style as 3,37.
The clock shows 4,09
